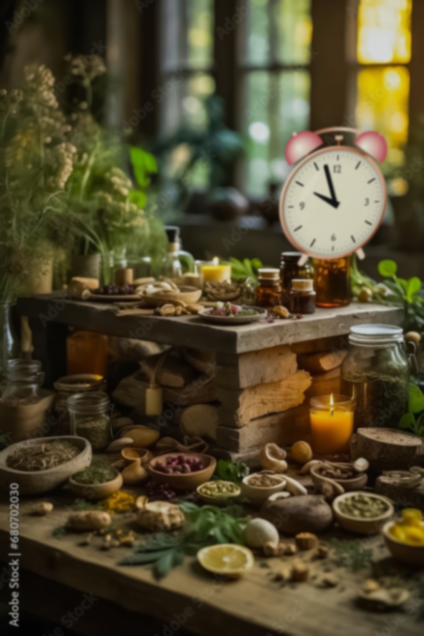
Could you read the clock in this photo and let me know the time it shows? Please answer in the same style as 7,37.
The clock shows 9,57
